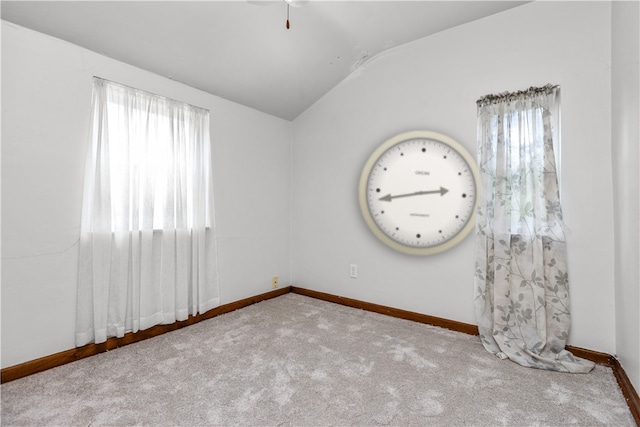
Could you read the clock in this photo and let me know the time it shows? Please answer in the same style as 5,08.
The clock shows 2,43
